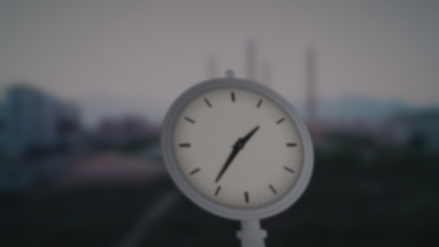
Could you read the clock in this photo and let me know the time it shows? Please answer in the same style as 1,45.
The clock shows 1,36
